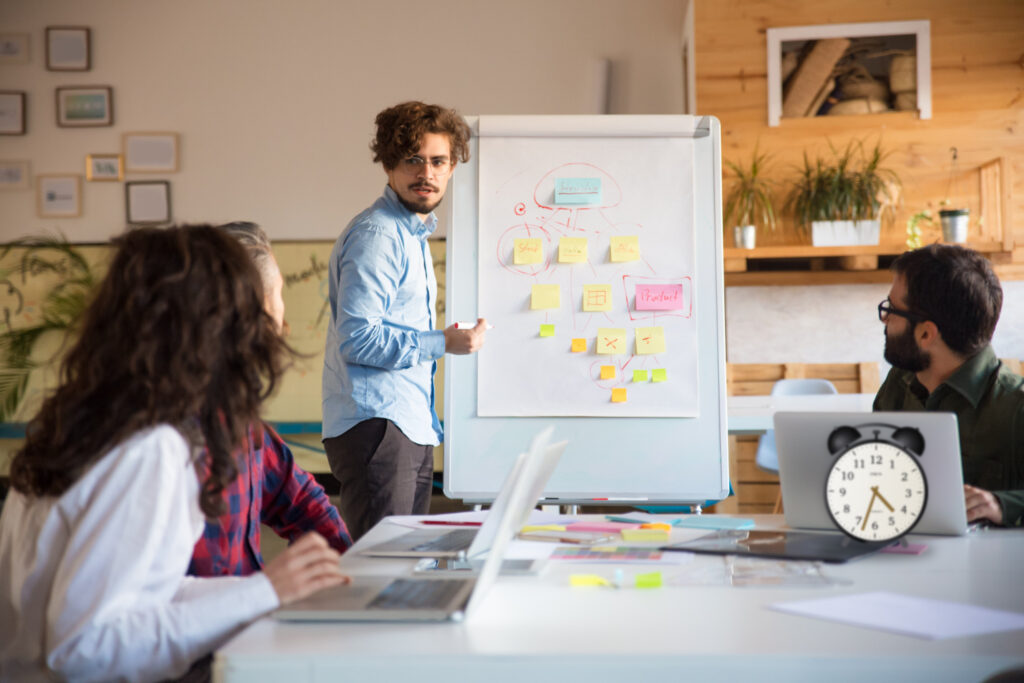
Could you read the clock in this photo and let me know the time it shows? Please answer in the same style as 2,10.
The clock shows 4,33
